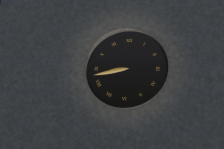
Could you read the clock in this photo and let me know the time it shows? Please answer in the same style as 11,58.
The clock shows 8,43
